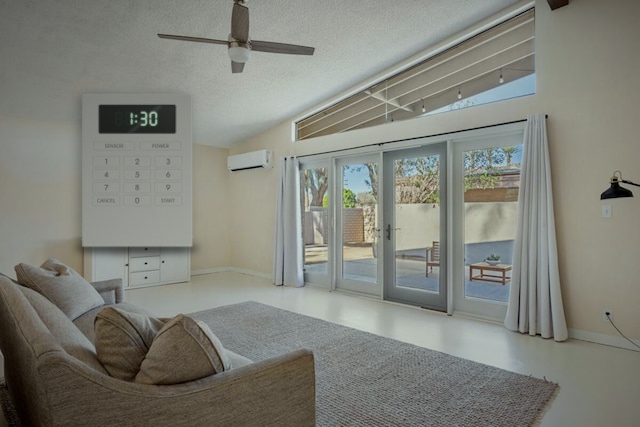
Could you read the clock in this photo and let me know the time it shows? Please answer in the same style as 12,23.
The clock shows 1,30
